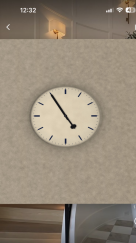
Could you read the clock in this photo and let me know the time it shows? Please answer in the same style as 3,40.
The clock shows 4,55
